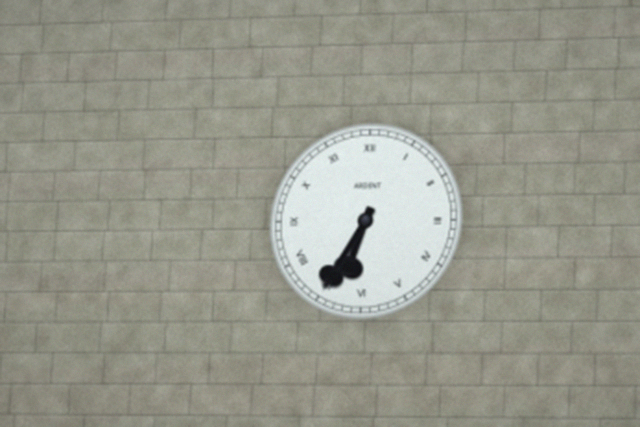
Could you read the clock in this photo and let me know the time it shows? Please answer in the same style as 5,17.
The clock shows 6,35
